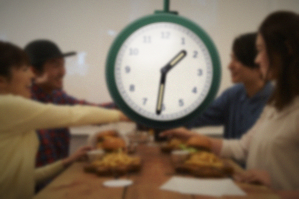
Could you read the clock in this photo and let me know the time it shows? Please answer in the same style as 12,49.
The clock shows 1,31
